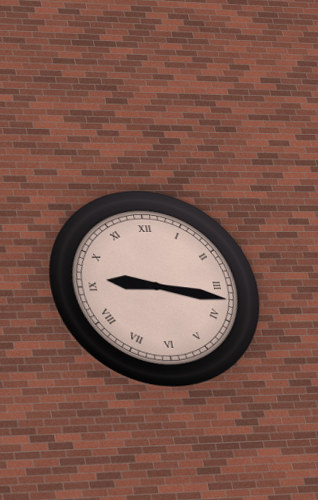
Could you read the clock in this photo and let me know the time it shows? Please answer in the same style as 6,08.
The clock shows 9,17
